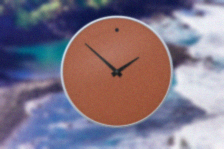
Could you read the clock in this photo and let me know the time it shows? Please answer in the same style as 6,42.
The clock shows 1,52
